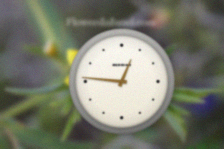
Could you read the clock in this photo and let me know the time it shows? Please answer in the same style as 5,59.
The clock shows 12,46
